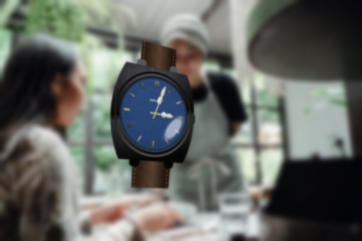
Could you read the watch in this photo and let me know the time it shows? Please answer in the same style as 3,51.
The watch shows 3,03
